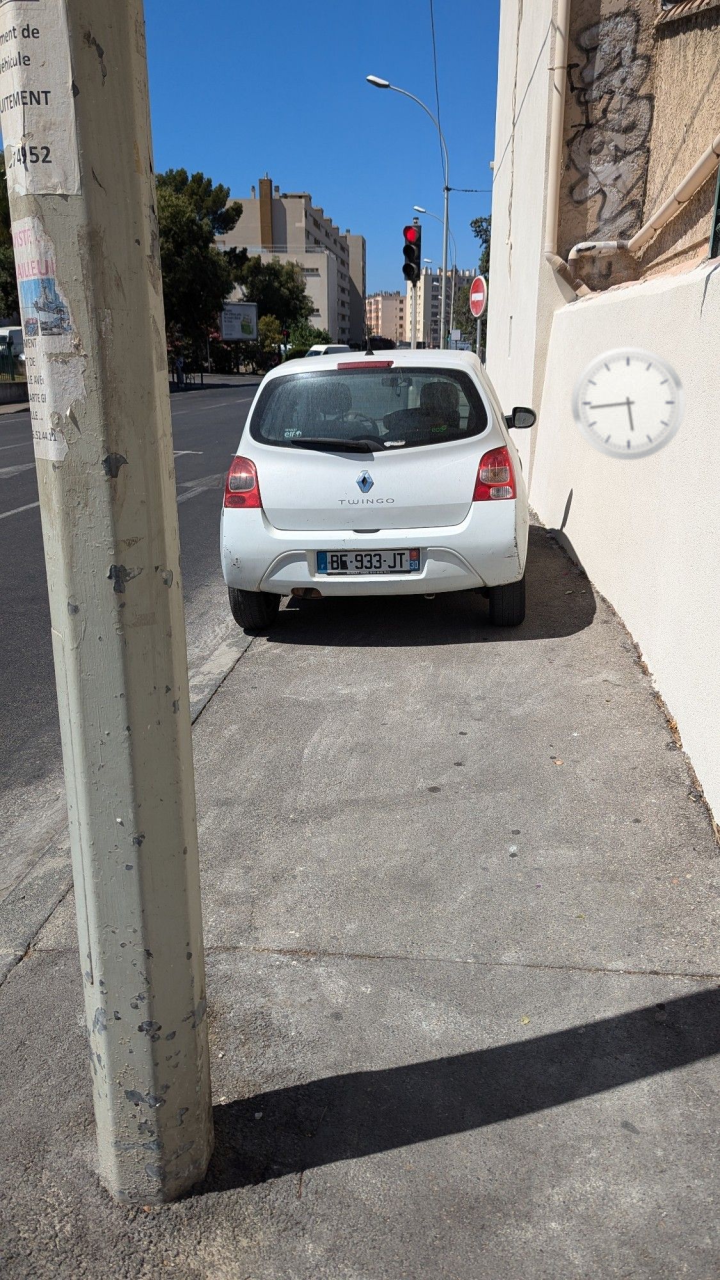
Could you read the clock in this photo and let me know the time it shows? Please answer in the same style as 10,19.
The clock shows 5,44
